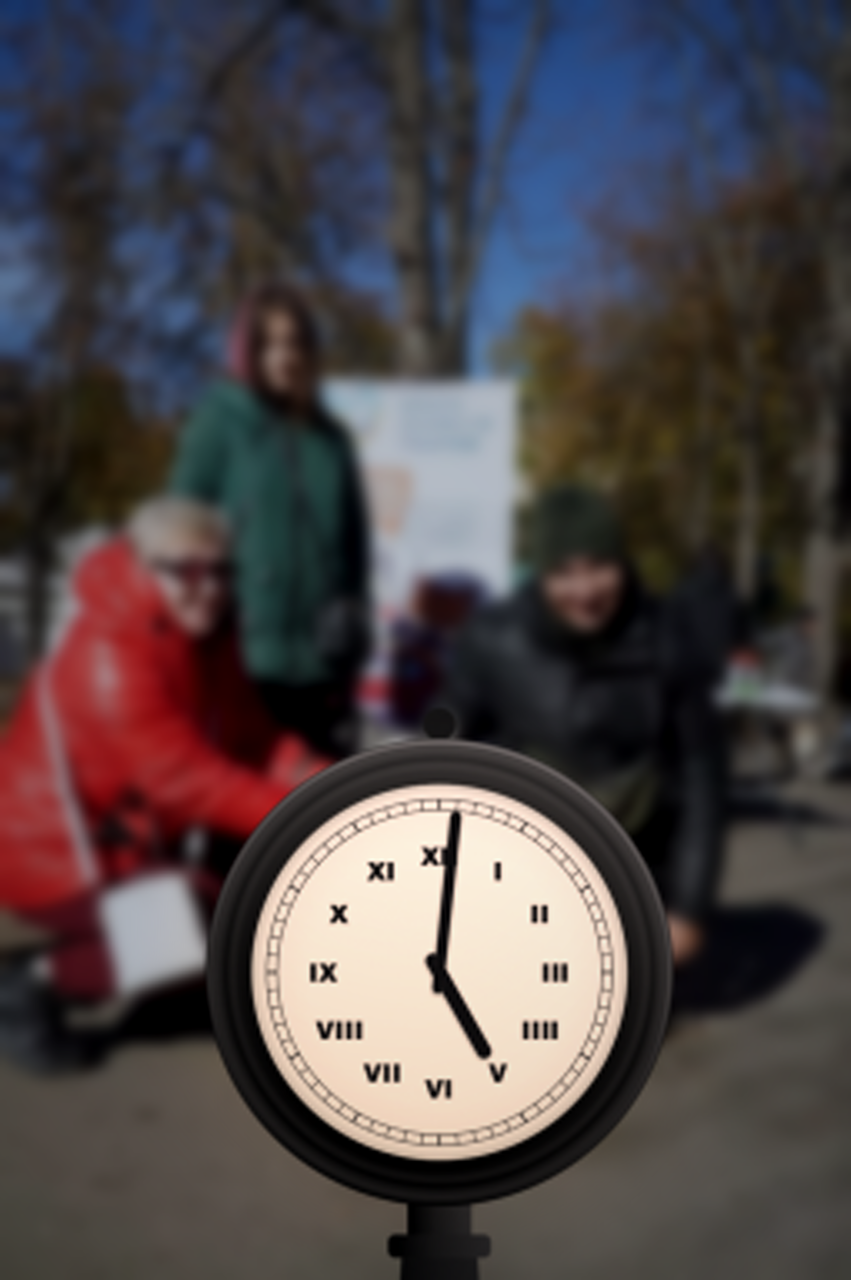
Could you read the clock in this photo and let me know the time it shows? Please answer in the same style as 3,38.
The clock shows 5,01
